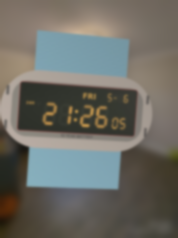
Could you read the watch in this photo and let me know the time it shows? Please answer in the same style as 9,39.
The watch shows 21,26
